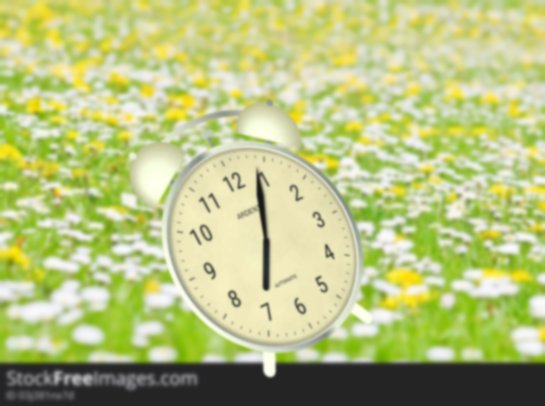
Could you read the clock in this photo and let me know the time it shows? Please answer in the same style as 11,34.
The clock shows 7,04
